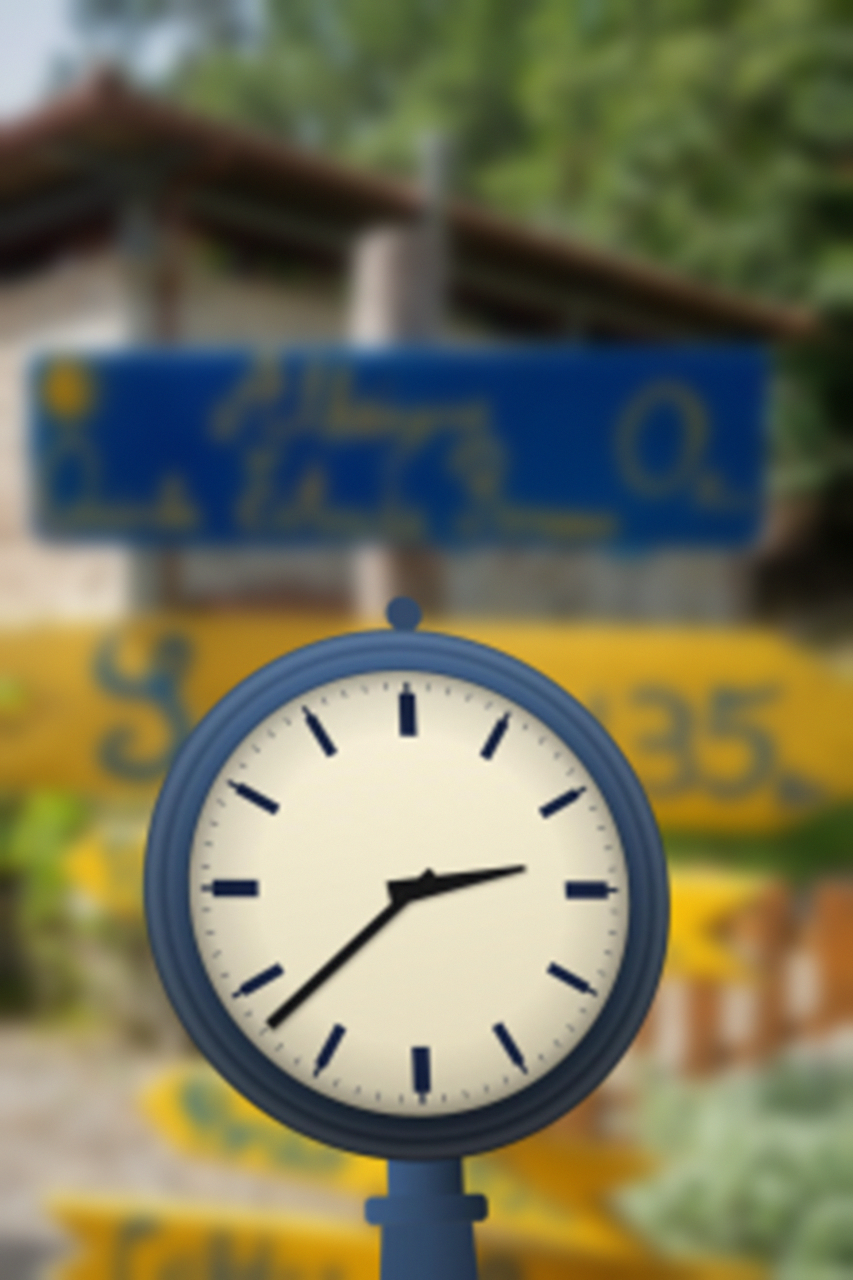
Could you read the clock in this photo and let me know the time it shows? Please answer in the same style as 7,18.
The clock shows 2,38
